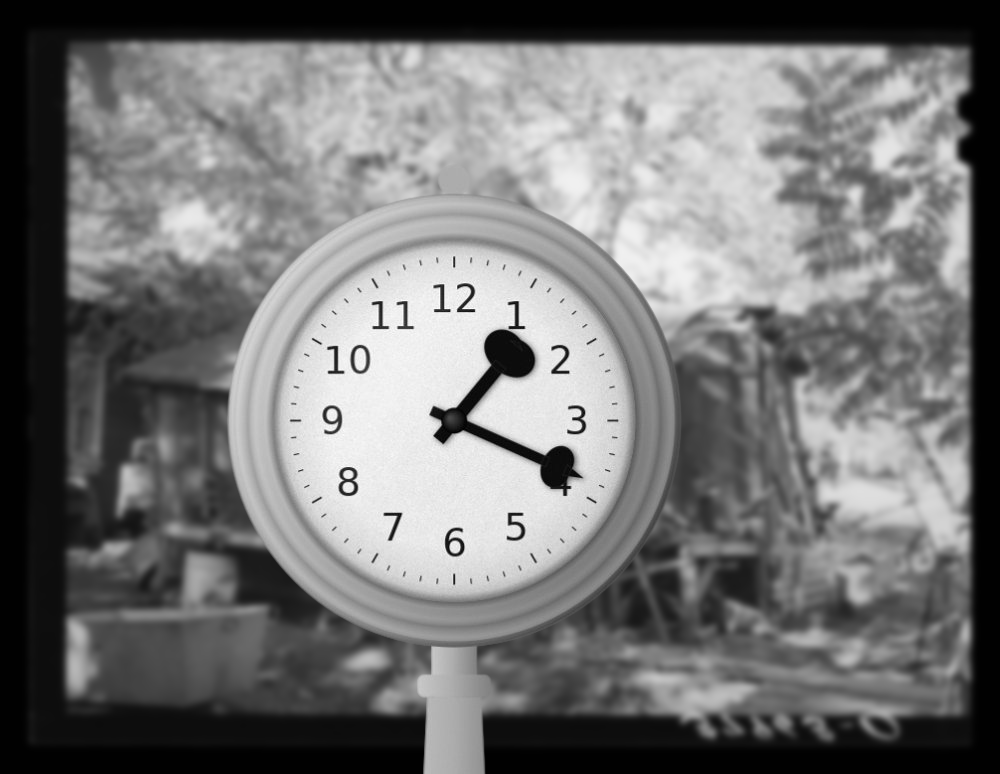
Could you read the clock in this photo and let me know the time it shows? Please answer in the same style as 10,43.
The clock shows 1,19
